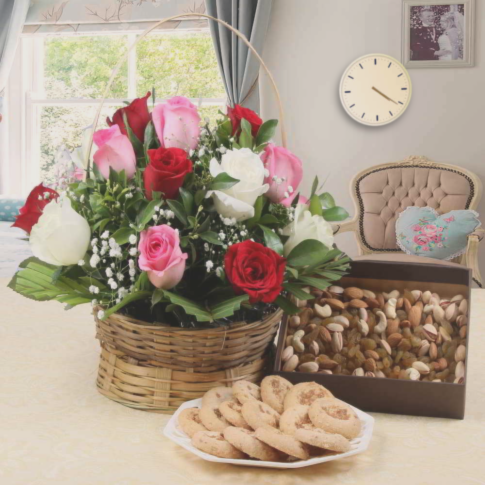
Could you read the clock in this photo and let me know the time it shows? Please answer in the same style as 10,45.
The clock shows 4,21
